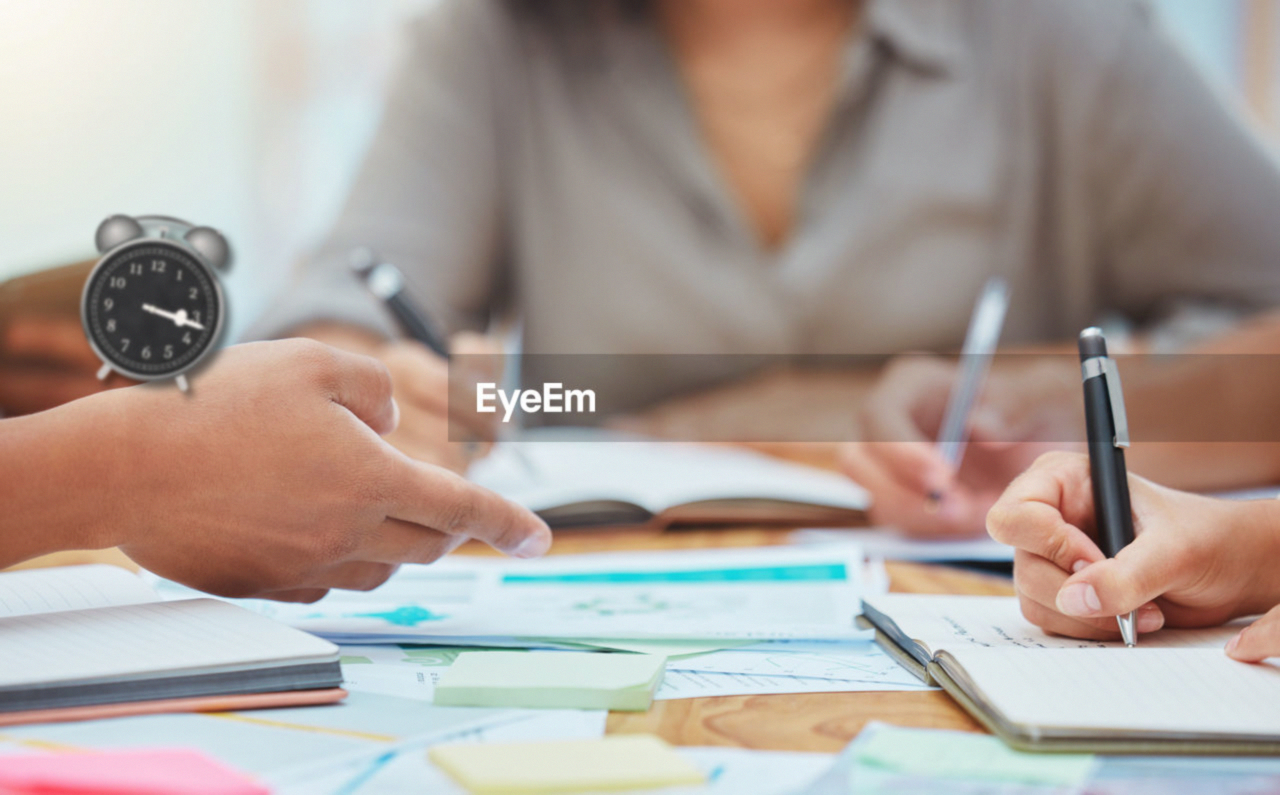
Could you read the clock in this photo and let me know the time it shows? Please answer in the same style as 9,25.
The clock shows 3,17
